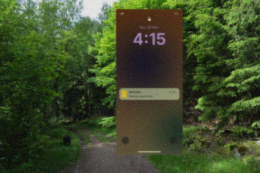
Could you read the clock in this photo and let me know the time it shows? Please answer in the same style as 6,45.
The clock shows 4,15
